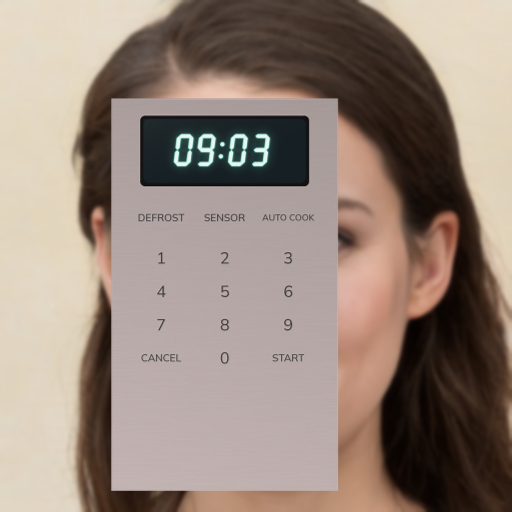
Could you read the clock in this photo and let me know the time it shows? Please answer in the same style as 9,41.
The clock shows 9,03
